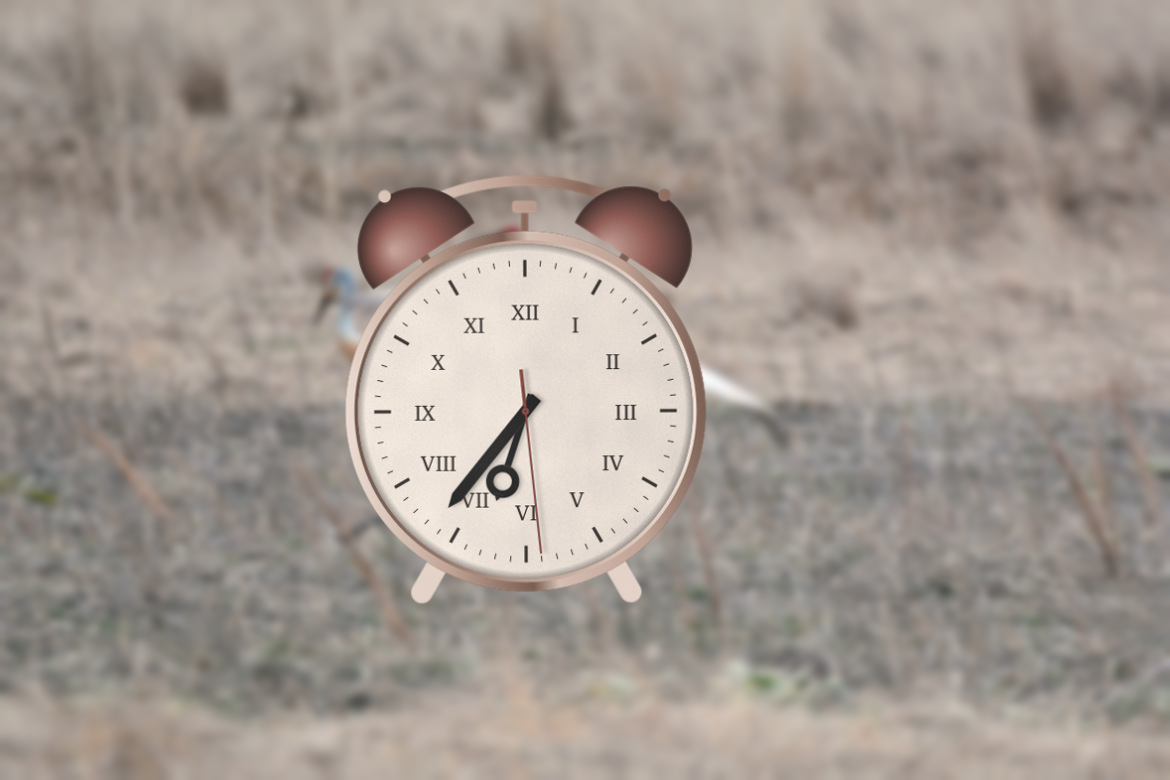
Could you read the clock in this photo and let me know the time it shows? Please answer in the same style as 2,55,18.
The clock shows 6,36,29
